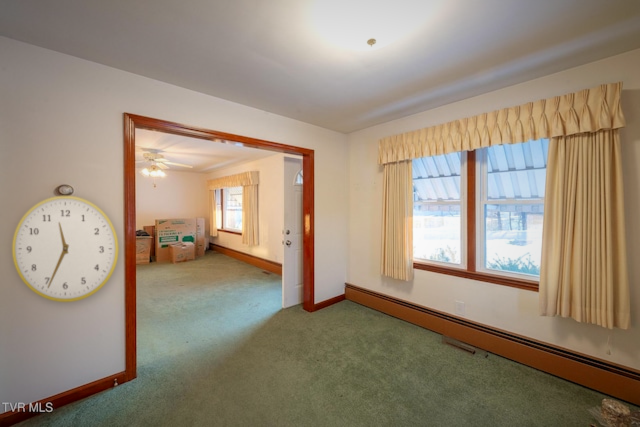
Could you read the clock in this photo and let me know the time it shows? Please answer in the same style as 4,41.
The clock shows 11,34
